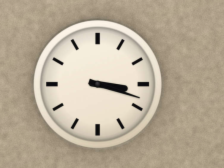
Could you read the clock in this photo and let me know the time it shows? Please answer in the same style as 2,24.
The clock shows 3,18
